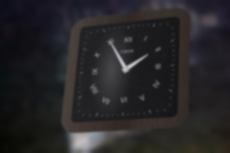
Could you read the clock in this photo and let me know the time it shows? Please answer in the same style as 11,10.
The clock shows 1,55
